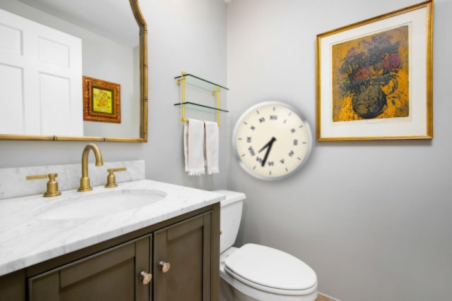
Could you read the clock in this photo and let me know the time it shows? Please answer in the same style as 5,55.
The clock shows 7,33
